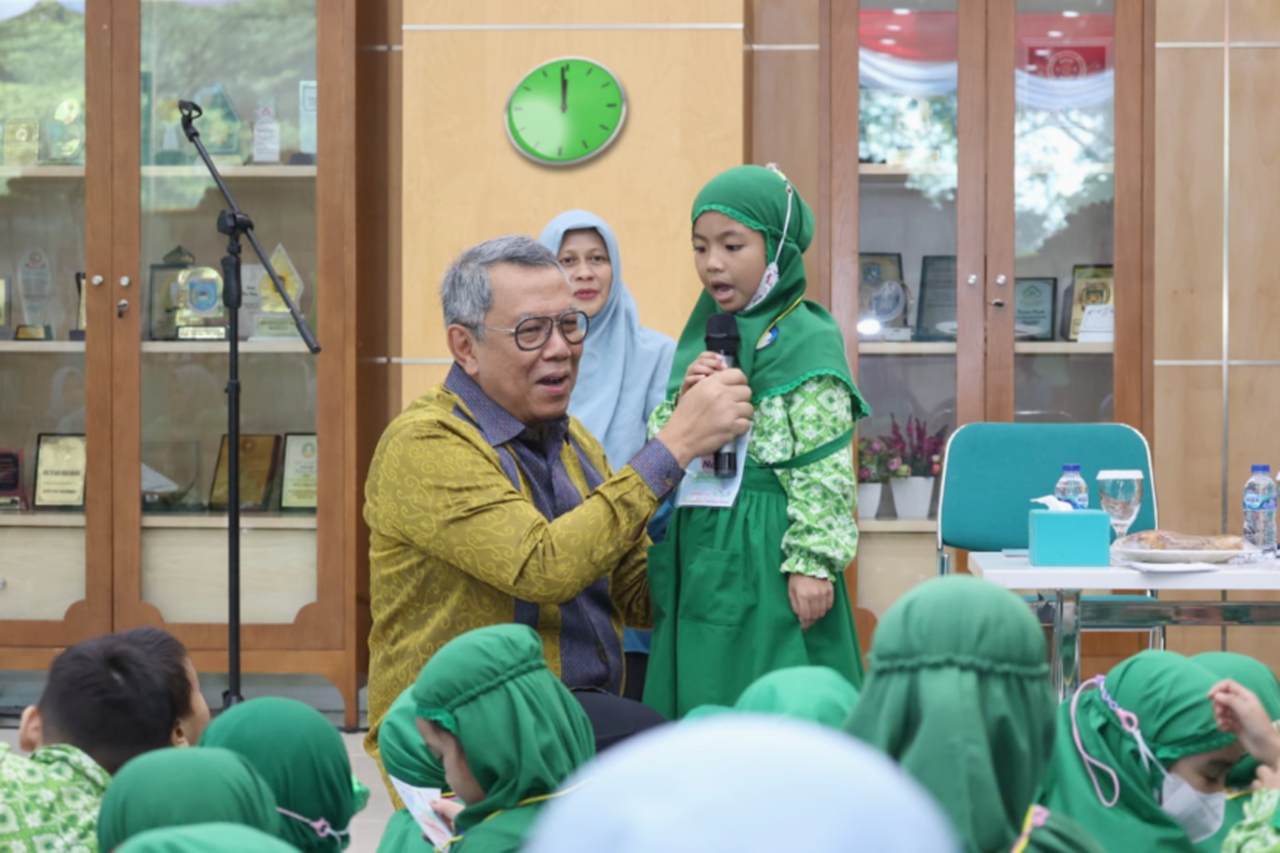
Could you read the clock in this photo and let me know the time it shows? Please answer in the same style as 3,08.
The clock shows 11,59
